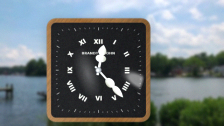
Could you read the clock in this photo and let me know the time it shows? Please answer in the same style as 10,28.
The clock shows 12,23
